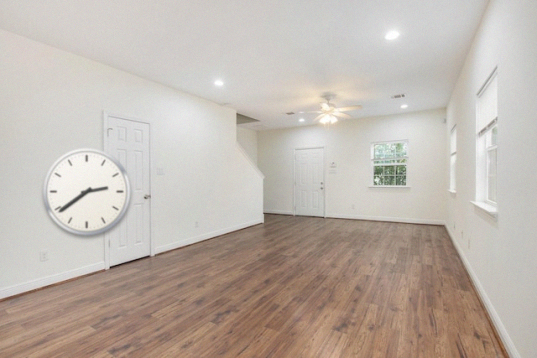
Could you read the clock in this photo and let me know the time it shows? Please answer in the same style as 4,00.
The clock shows 2,39
